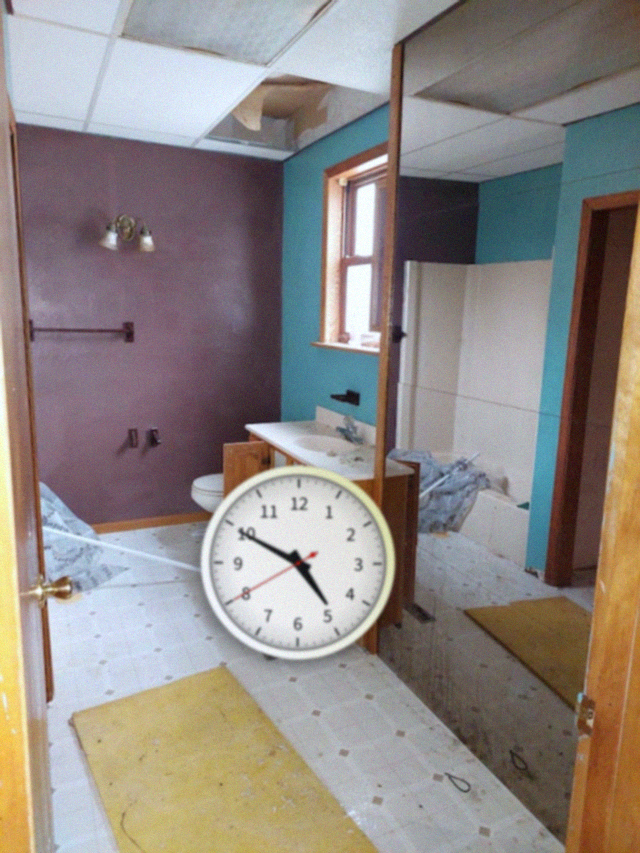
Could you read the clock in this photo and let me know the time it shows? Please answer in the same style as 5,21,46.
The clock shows 4,49,40
